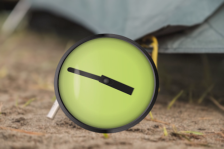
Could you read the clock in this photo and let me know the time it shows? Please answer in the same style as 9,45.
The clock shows 3,48
